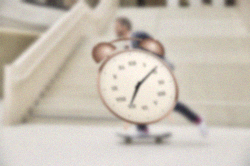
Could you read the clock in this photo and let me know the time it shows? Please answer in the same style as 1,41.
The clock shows 7,09
